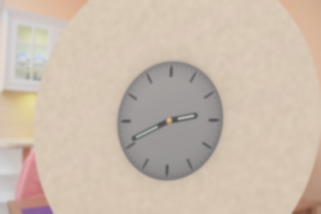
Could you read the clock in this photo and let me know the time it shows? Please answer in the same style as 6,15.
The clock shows 2,41
